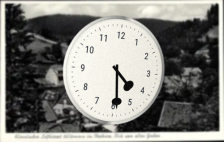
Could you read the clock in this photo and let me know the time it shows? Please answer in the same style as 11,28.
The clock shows 4,29
